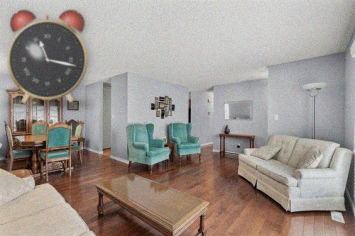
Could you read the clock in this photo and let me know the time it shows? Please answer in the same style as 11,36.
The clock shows 11,17
